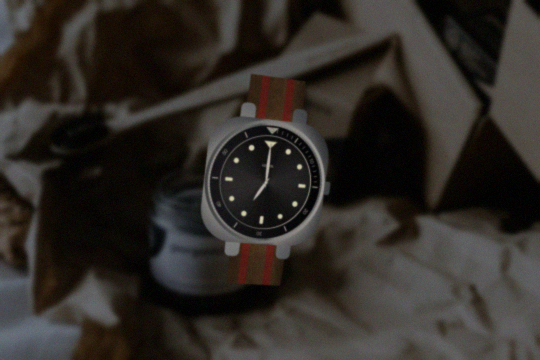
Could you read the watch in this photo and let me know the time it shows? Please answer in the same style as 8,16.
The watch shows 7,00
